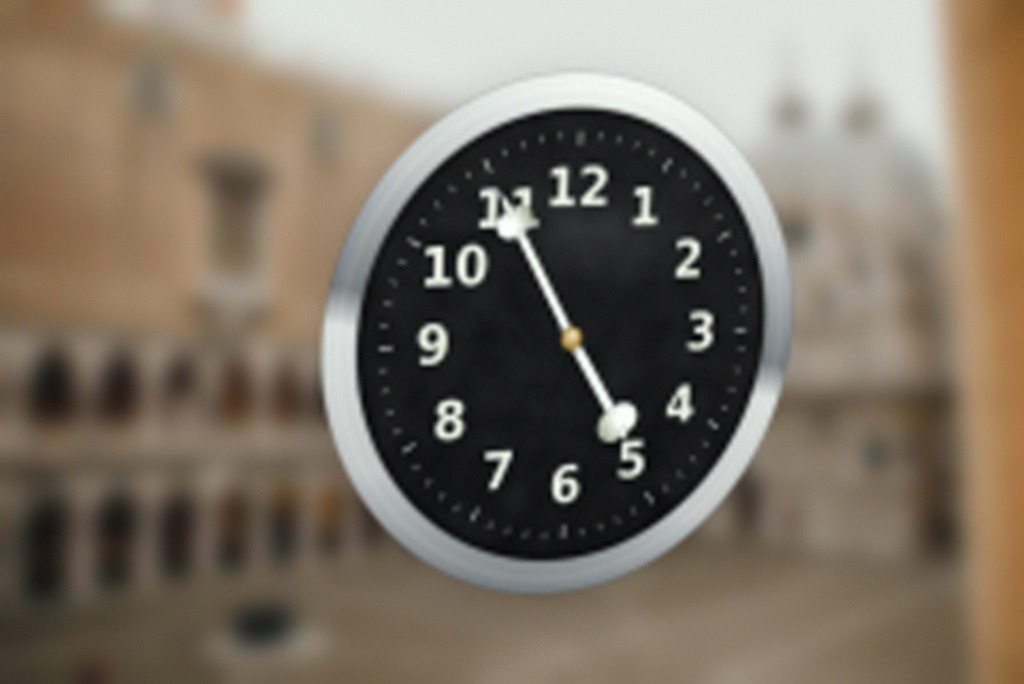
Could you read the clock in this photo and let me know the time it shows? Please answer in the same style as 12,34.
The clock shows 4,55
